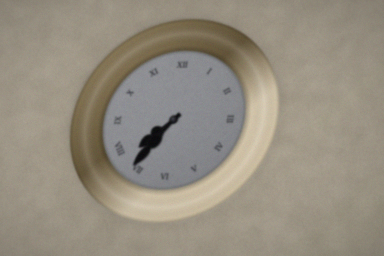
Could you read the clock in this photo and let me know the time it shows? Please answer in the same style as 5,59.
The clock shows 7,36
